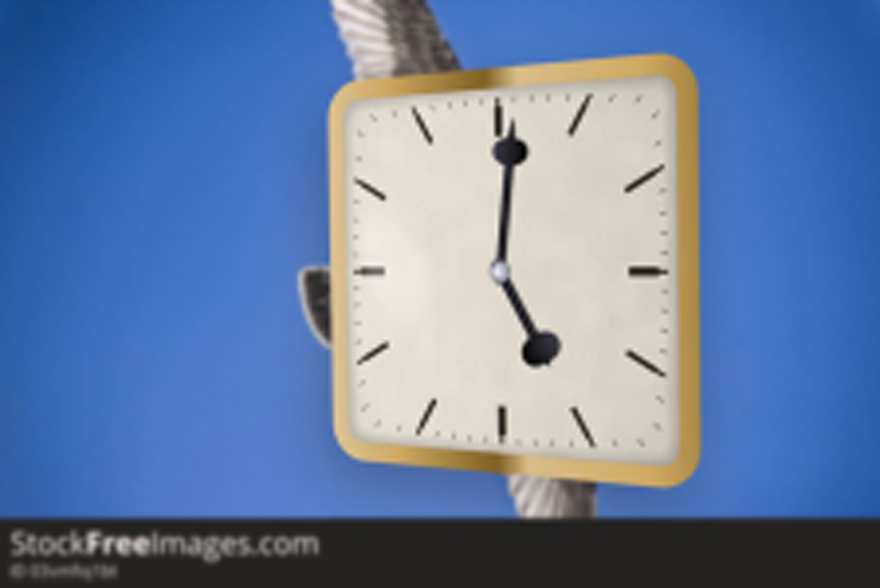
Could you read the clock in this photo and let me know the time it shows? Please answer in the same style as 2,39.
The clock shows 5,01
